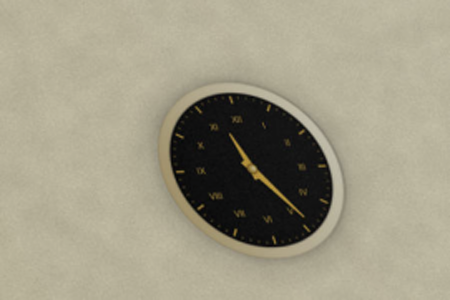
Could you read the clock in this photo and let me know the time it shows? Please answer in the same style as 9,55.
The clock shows 11,24
